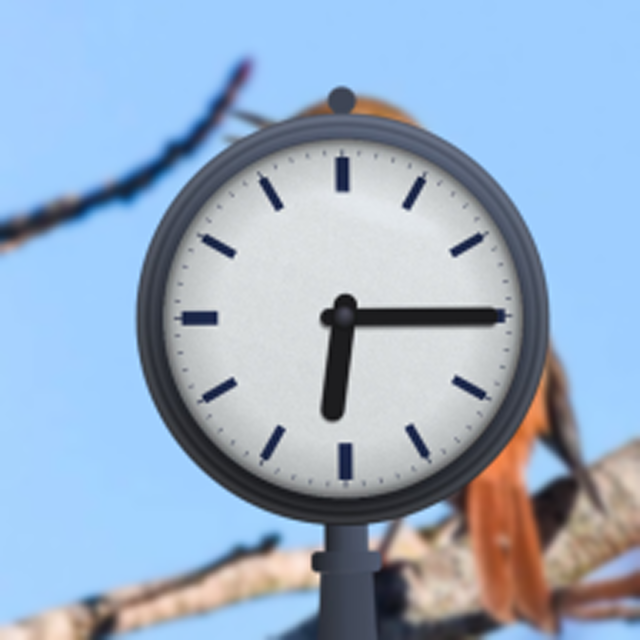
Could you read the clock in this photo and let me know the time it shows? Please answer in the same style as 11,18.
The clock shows 6,15
